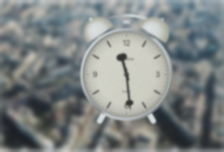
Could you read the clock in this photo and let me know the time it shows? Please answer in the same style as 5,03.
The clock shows 11,29
